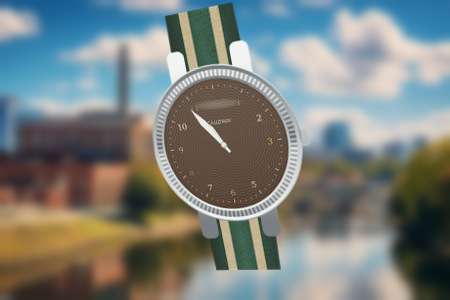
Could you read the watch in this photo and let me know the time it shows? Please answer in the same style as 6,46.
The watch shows 10,54
